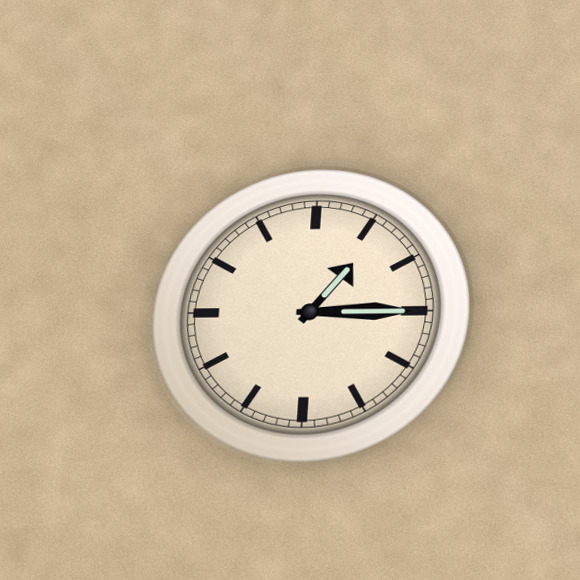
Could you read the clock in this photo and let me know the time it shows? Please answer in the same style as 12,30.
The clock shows 1,15
